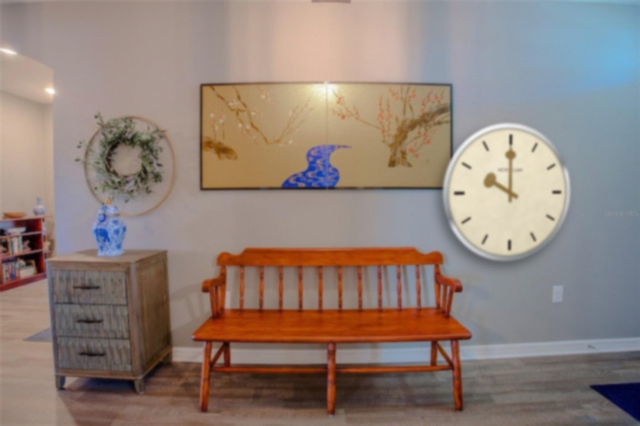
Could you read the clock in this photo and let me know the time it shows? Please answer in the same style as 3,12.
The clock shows 10,00
